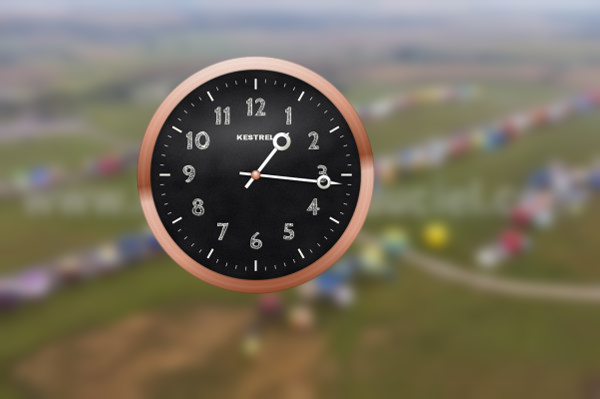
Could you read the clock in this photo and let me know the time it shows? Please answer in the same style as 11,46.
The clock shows 1,16
